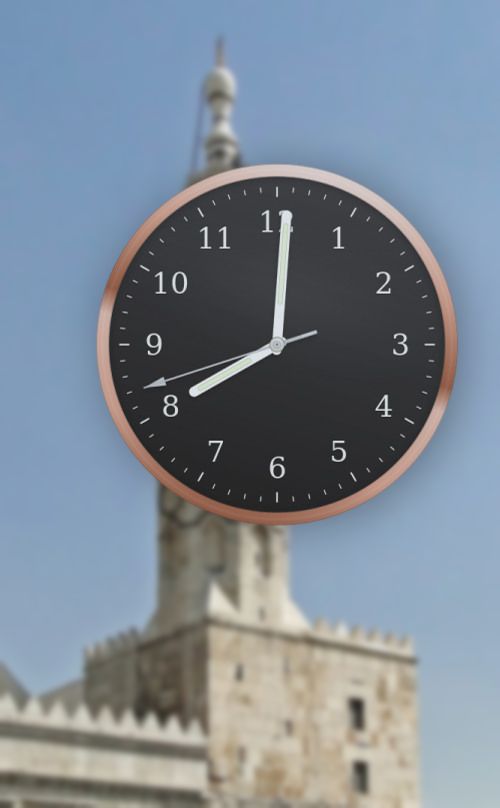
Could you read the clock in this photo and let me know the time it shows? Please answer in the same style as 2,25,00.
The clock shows 8,00,42
